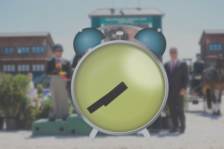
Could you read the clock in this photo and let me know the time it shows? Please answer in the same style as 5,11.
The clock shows 7,39
